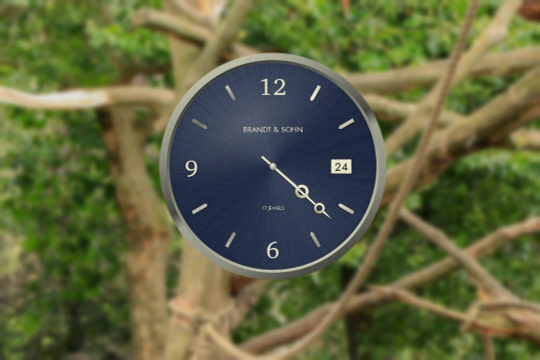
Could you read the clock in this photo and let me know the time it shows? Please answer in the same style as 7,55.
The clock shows 4,22
